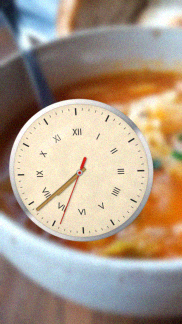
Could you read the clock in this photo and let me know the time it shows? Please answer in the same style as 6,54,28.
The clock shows 7,38,34
